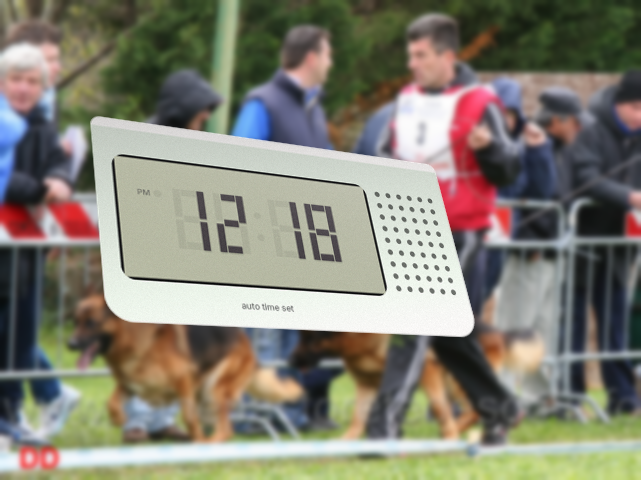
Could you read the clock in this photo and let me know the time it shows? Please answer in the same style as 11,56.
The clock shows 12,18
